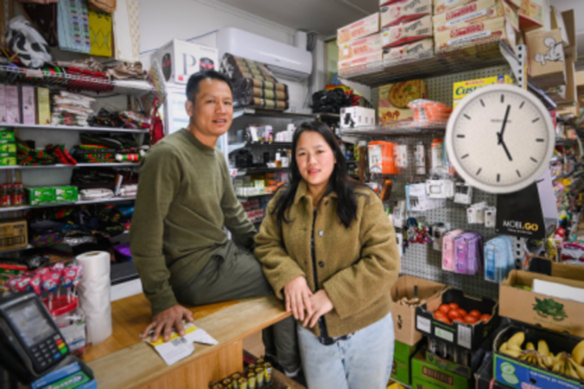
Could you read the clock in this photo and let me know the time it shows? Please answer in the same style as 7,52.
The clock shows 5,02
